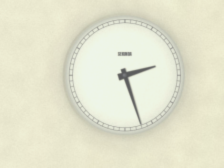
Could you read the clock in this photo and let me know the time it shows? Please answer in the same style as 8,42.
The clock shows 2,27
